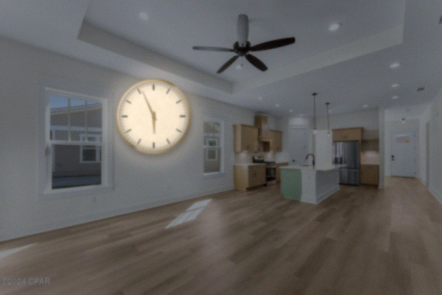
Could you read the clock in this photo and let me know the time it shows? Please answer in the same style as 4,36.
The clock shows 5,56
